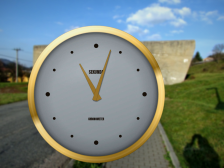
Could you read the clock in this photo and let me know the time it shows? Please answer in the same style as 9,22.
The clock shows 11,03
